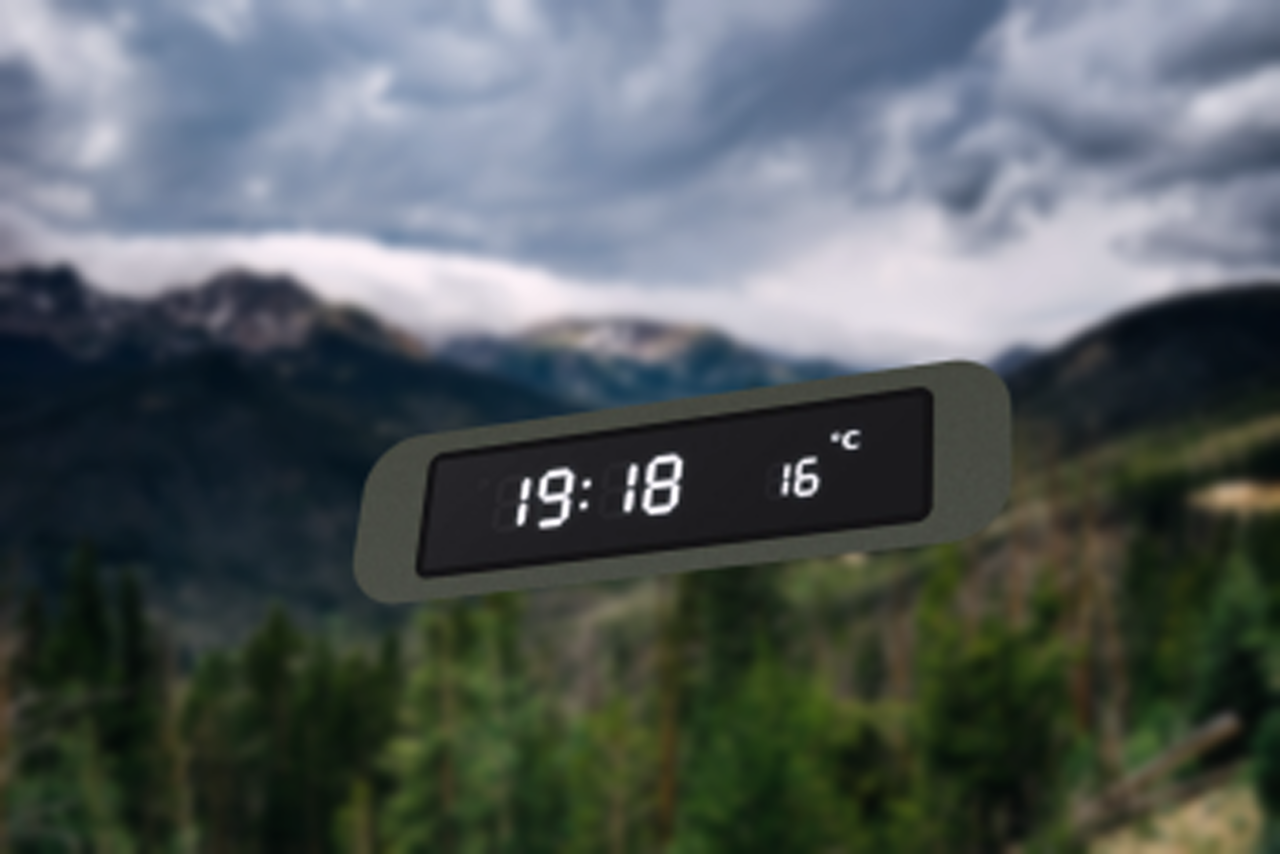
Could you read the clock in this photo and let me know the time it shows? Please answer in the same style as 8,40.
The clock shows 19,18
